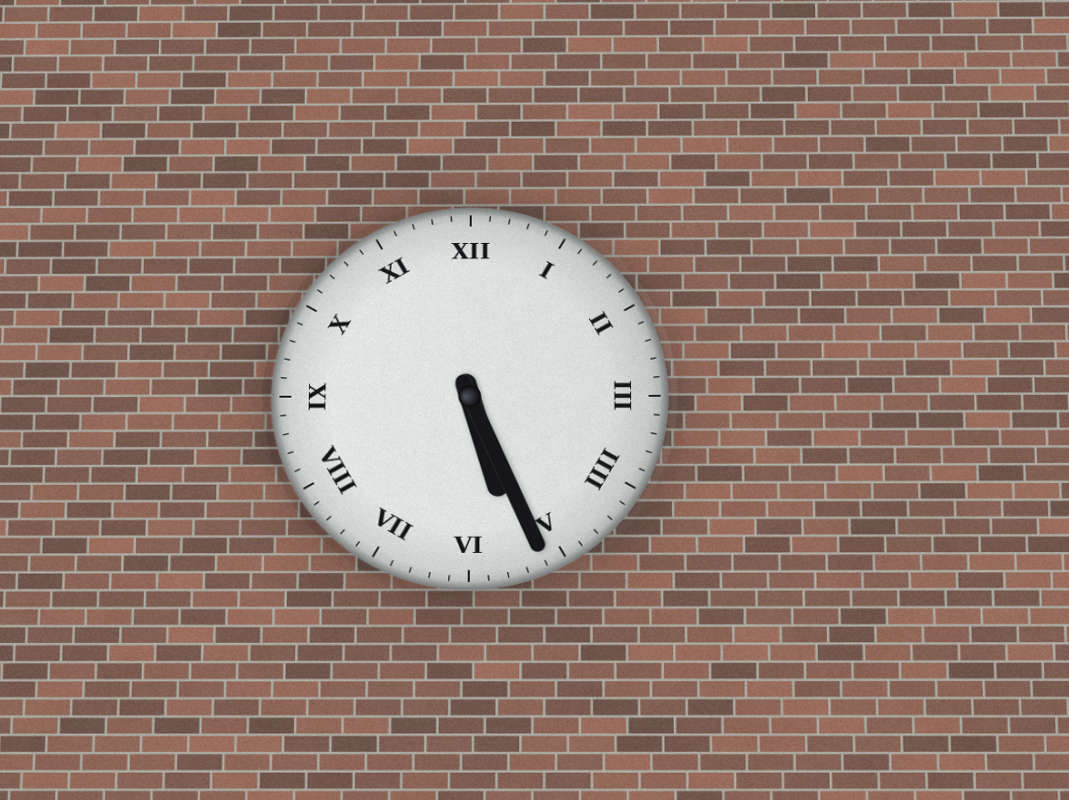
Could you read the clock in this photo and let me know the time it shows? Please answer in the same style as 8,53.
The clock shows 5,26
